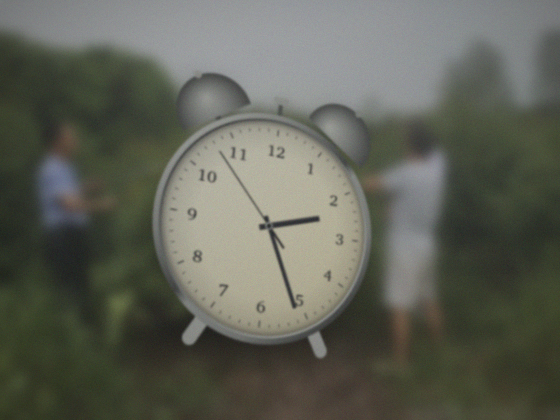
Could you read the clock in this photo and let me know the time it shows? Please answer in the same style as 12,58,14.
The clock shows 2,25,53
